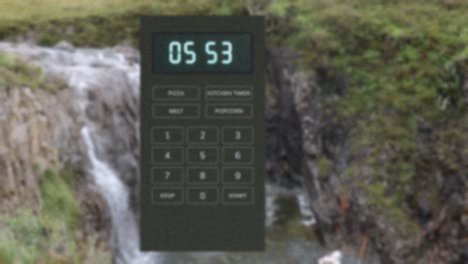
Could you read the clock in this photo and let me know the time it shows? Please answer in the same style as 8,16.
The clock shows 5,53
